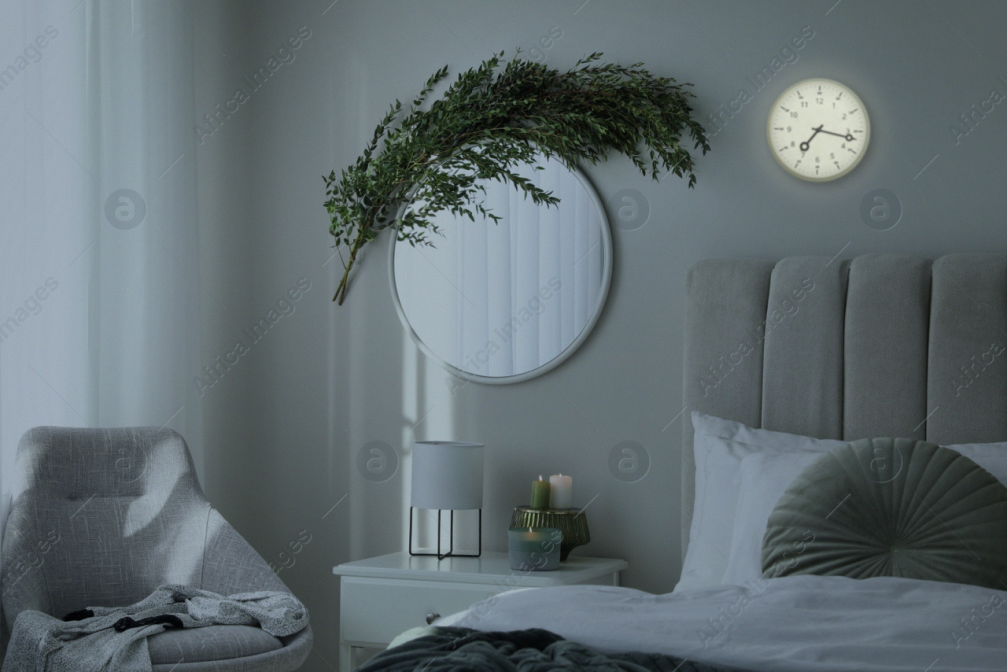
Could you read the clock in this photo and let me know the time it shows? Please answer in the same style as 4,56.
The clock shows 7,17
